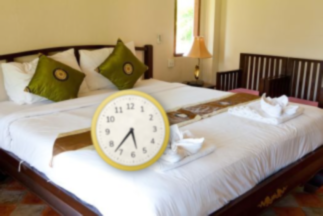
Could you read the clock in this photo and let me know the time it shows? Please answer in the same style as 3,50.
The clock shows 5,37
